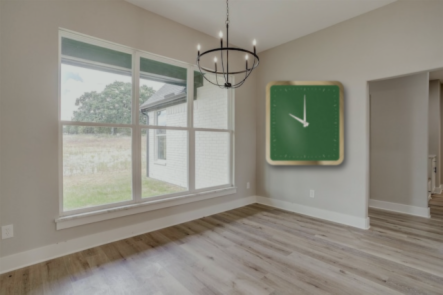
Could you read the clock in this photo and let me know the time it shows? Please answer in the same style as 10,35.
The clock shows 10,00
